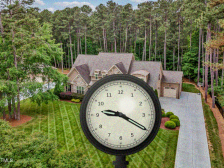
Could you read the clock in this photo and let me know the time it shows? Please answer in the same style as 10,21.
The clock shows 9,20
